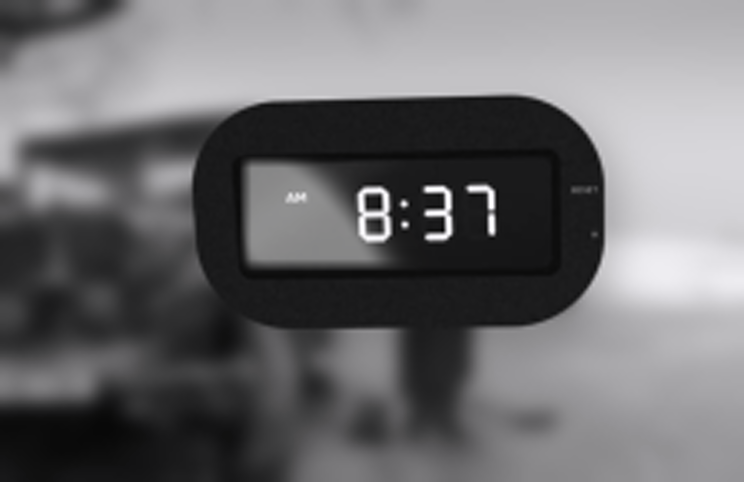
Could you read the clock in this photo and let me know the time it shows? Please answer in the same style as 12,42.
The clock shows 8,37
